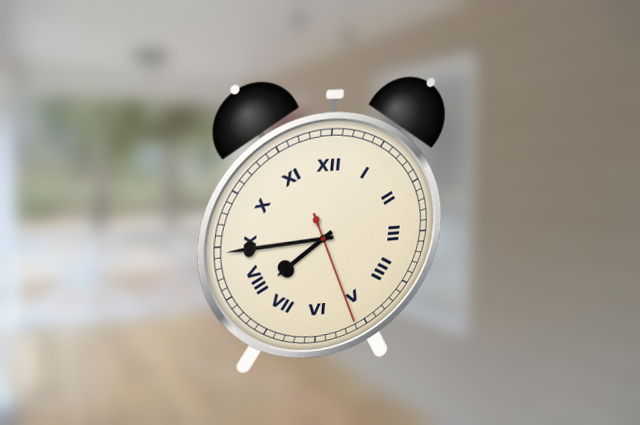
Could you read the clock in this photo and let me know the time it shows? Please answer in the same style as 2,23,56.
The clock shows 7,44,26
